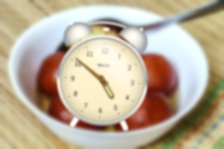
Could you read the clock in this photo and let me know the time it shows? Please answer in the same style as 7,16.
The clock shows 4,51
